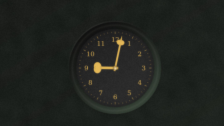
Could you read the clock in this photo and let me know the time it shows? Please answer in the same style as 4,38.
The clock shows 9,02
